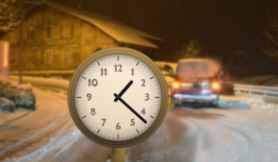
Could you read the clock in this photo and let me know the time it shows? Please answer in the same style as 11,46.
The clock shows 1,22
